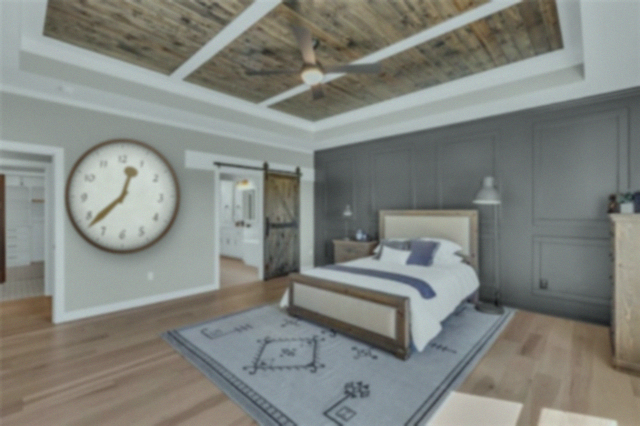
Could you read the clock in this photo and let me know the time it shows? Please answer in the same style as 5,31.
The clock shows 12,38
